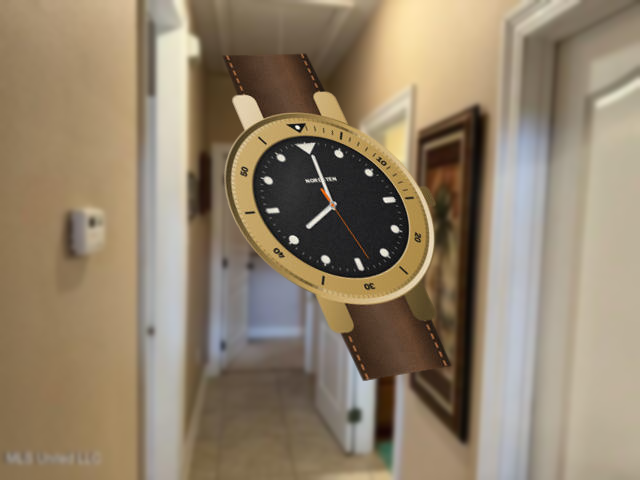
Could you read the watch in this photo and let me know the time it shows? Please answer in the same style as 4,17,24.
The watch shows 8,00,28
